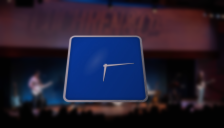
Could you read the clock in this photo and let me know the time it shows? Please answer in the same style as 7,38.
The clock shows 6,14
